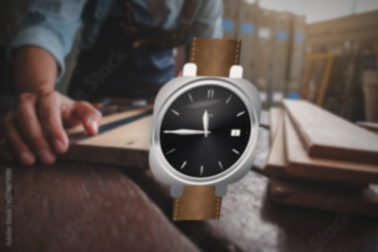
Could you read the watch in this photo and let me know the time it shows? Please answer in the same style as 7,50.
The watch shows 11,45
